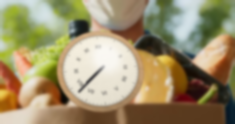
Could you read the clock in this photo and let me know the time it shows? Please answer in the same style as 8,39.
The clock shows 7,38
